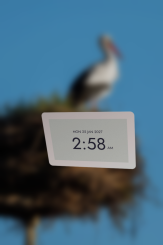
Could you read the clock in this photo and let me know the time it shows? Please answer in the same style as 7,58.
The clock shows 2,58
